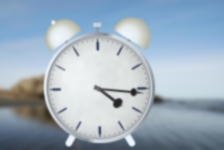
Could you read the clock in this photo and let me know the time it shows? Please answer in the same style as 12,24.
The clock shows 4,16
